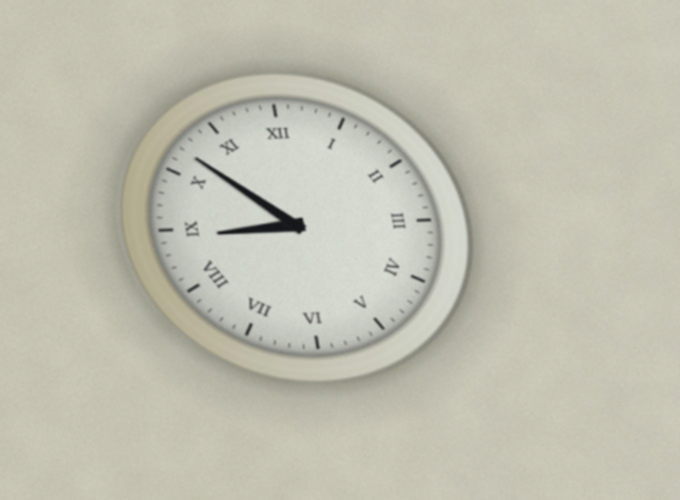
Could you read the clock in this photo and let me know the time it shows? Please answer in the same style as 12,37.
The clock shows 8,52
